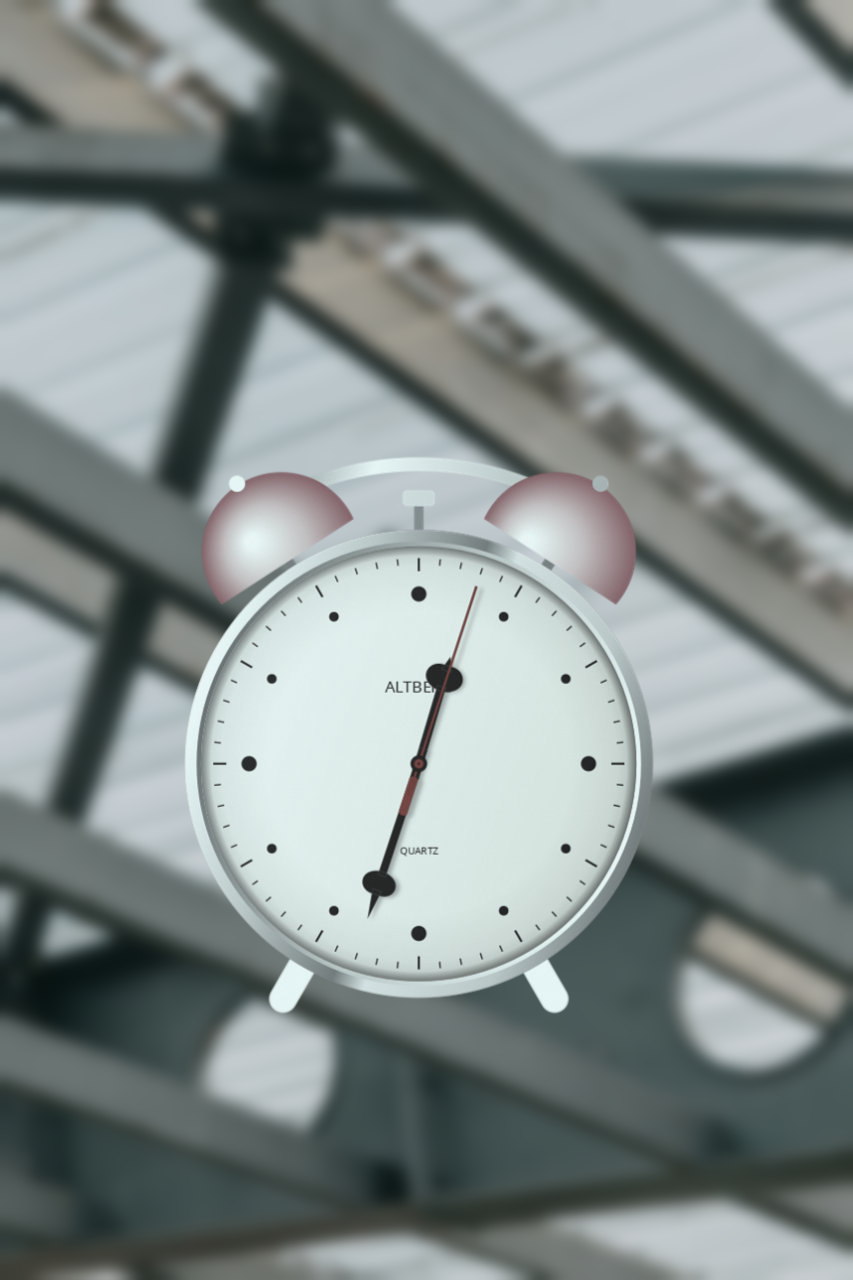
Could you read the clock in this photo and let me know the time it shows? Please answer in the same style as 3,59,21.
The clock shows 12,33,03
